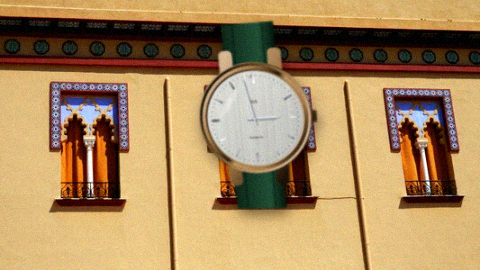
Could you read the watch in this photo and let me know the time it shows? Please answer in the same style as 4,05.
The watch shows 2,58
